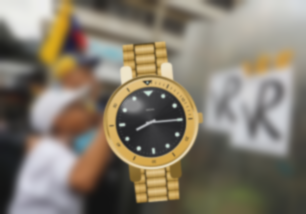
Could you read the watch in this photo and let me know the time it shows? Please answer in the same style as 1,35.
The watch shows 8,15
